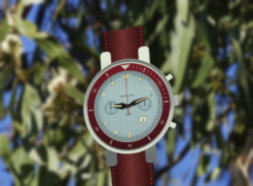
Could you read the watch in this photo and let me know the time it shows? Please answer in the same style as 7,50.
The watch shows 9,12
